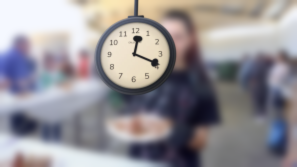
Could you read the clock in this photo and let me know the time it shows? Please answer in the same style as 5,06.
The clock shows 12,19
